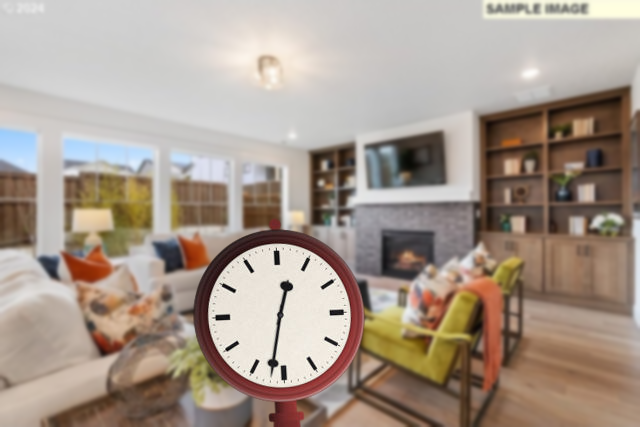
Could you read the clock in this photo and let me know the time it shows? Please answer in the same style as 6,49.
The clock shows 12,32
